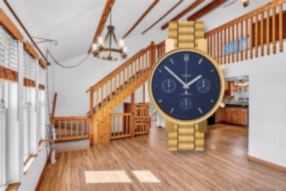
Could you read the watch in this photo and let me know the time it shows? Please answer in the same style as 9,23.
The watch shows 1,52
